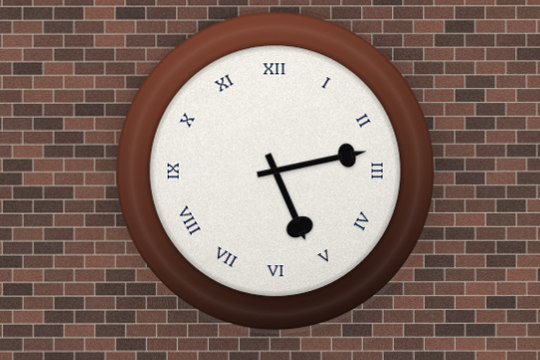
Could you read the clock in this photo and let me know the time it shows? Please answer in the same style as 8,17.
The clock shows 5,13
